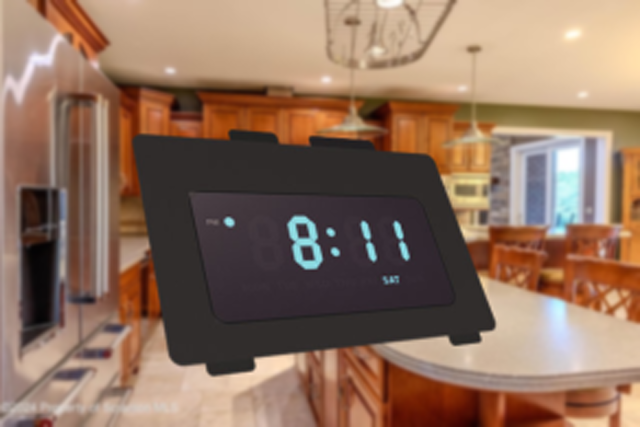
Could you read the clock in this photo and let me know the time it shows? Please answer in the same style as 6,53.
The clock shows 8,11
